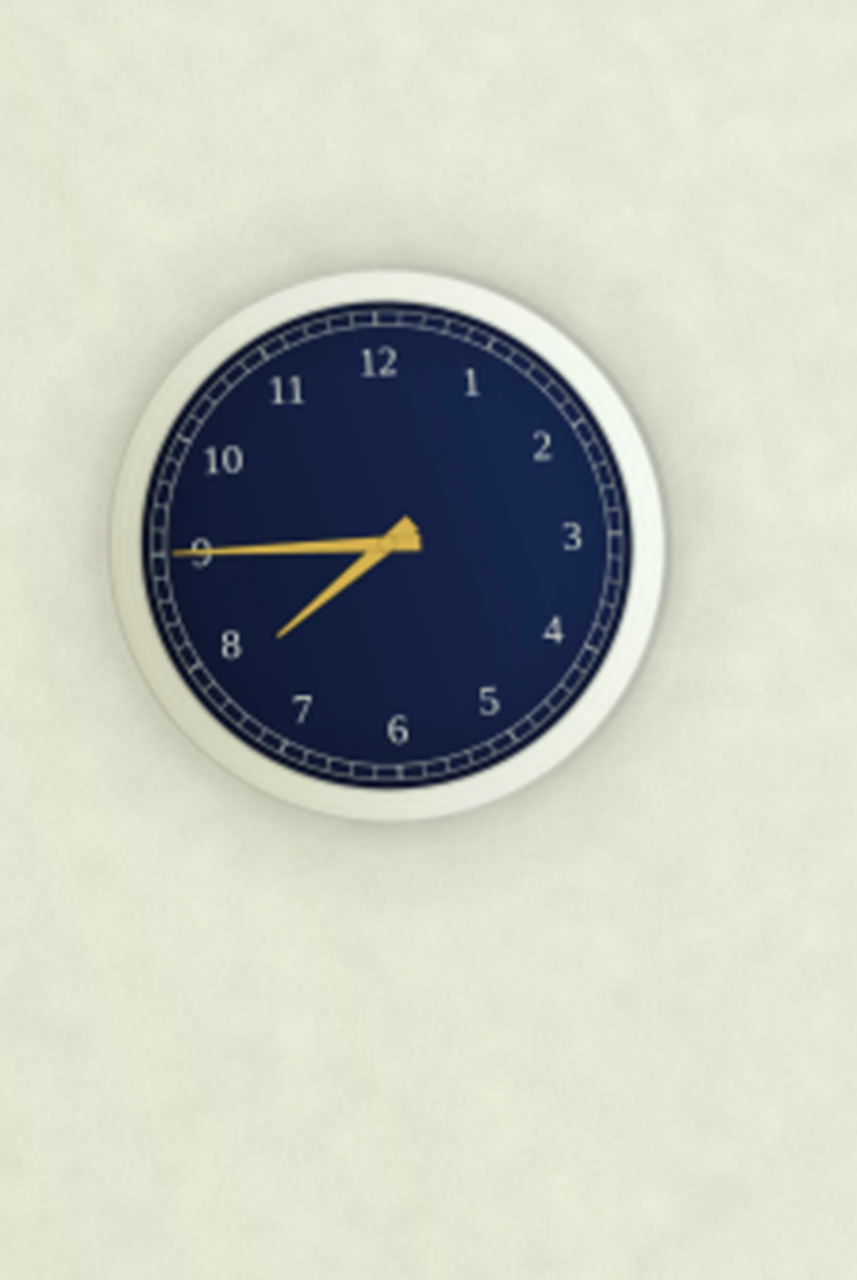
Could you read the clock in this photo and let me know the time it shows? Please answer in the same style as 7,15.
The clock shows 7,45
